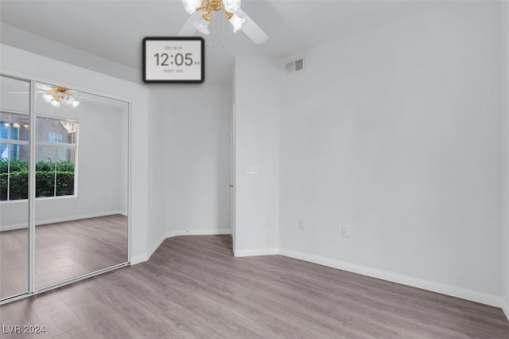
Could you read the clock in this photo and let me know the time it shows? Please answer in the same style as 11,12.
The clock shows 12,05
